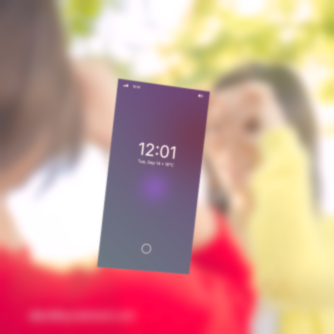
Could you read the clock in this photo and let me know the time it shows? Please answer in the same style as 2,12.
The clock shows 12,01
